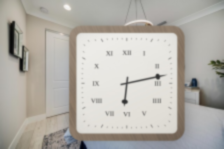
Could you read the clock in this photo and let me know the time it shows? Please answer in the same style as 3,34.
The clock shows 6,13
